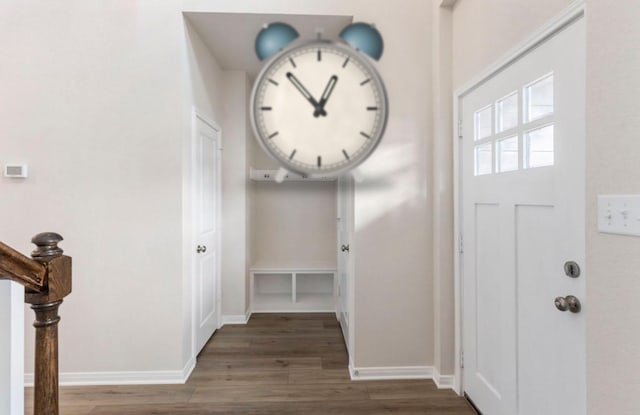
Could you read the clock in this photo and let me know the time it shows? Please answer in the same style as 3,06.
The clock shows 12,53
